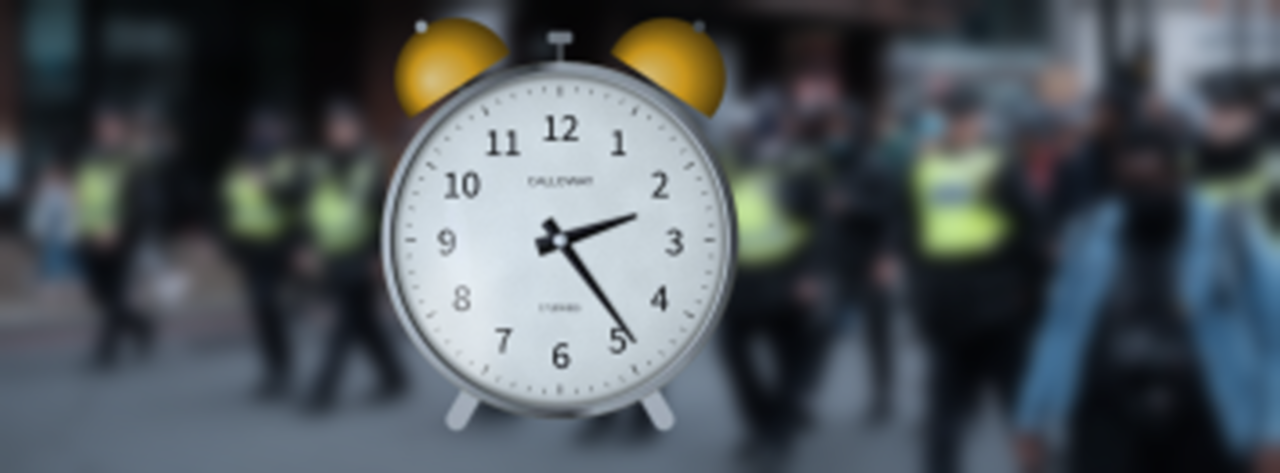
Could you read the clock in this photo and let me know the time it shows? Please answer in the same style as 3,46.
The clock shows 2,24
